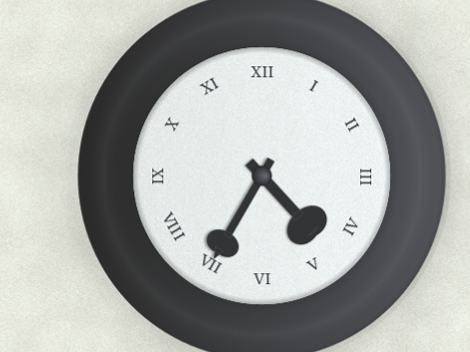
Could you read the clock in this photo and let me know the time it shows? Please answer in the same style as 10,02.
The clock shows 4,35
